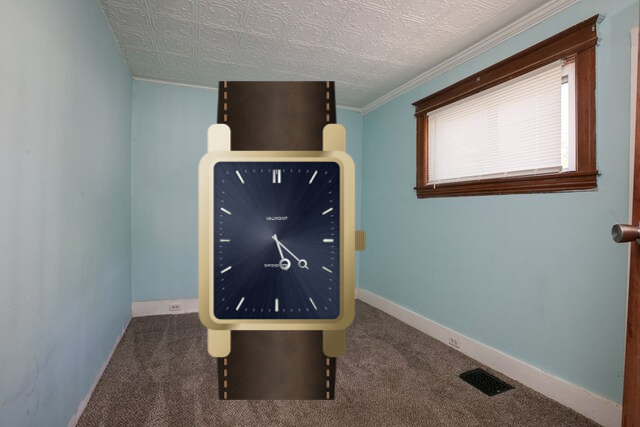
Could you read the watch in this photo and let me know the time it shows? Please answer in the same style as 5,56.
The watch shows 5,22
